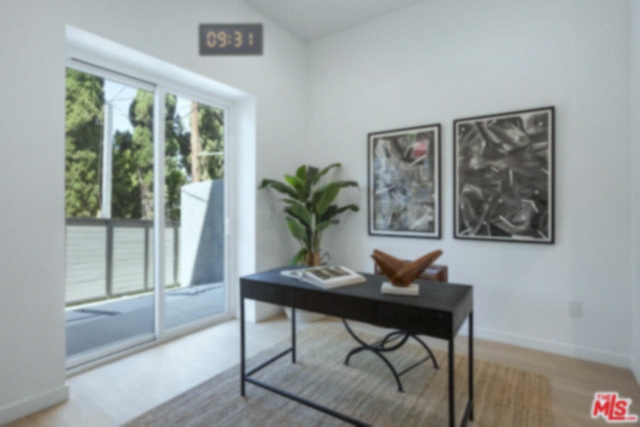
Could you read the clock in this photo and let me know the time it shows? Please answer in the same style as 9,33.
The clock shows 9,31
